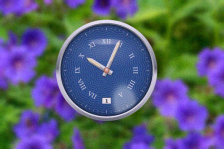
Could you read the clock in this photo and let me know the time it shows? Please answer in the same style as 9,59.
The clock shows 10,04
